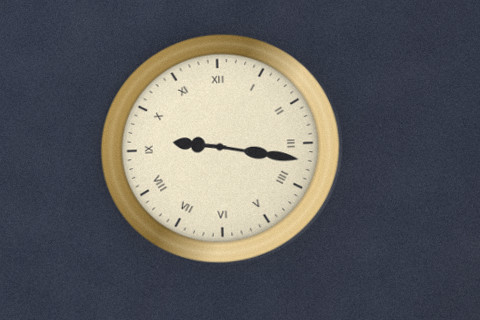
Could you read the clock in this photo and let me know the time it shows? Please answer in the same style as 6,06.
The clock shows 9,17
